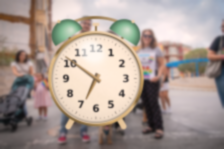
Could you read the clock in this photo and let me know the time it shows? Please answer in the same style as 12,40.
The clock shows 6,51
